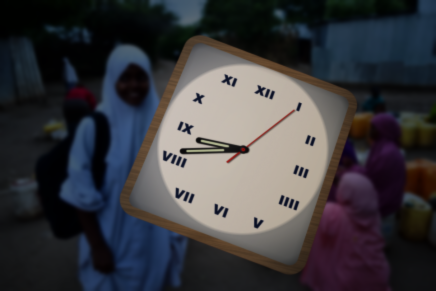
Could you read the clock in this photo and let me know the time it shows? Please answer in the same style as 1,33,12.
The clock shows 8,41,05
